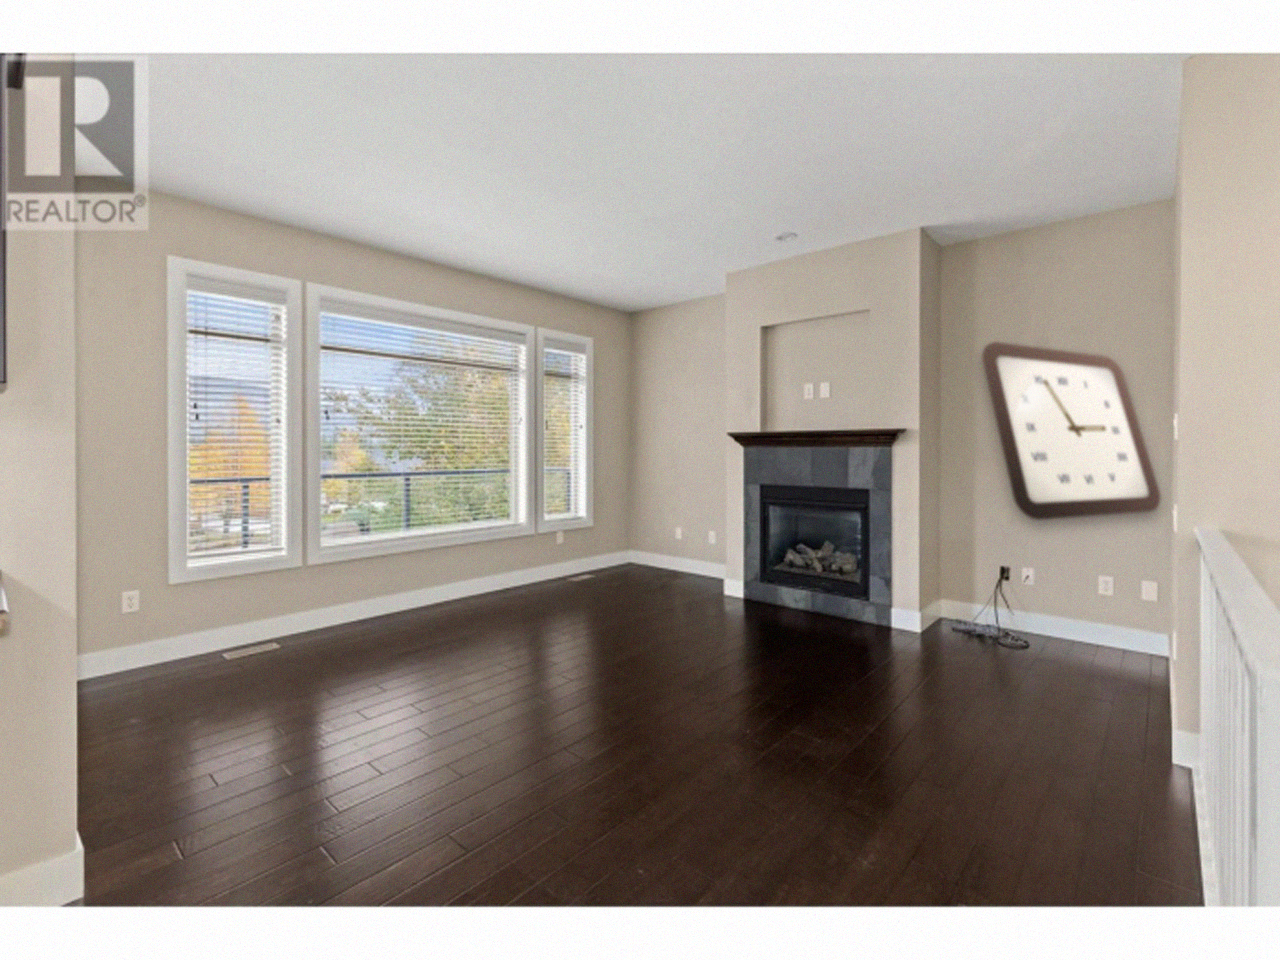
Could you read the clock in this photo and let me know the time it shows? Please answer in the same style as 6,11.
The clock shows 2,56
